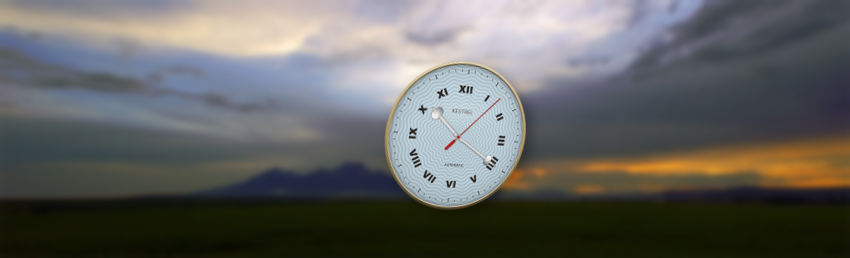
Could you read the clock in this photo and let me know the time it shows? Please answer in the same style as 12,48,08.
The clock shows 10,20,07
